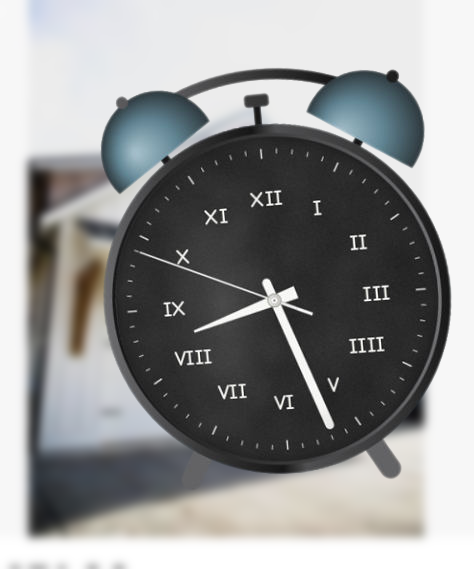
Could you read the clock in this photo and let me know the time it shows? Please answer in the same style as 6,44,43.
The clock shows 8,26,49
